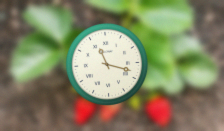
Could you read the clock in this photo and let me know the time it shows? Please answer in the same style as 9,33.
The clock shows 11,18
